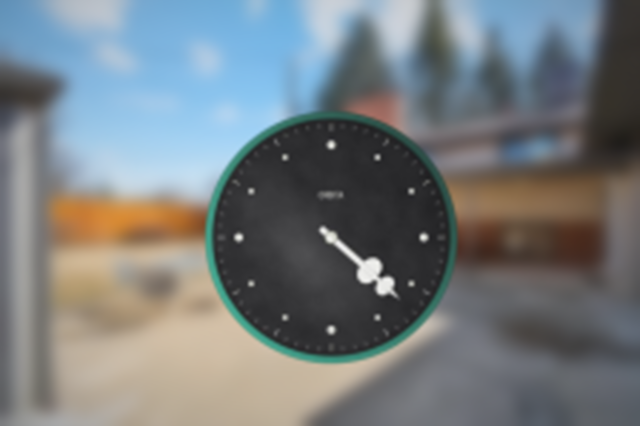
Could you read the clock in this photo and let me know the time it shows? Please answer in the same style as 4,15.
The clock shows 4,22
